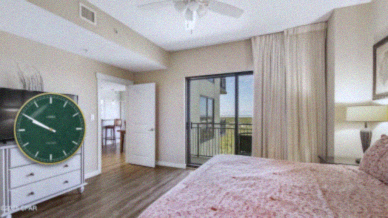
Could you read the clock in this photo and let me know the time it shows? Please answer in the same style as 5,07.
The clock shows 9,50
